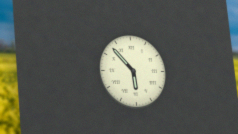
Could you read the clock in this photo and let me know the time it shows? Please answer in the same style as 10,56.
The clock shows 5,53
